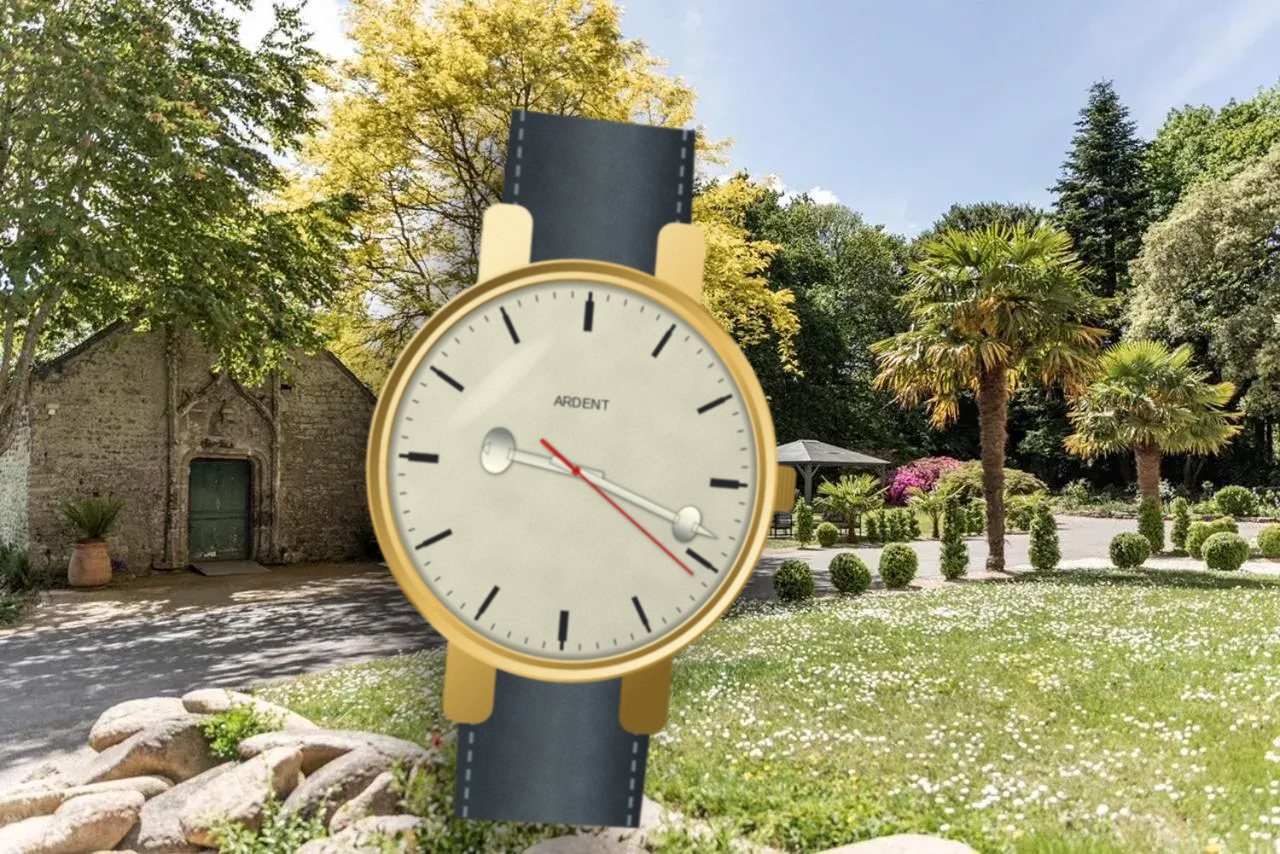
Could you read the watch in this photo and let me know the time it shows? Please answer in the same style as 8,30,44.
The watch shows 9,18,21
